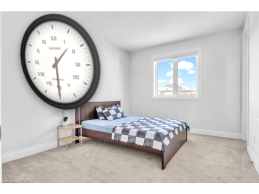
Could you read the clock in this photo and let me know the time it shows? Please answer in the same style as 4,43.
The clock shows 1,30
